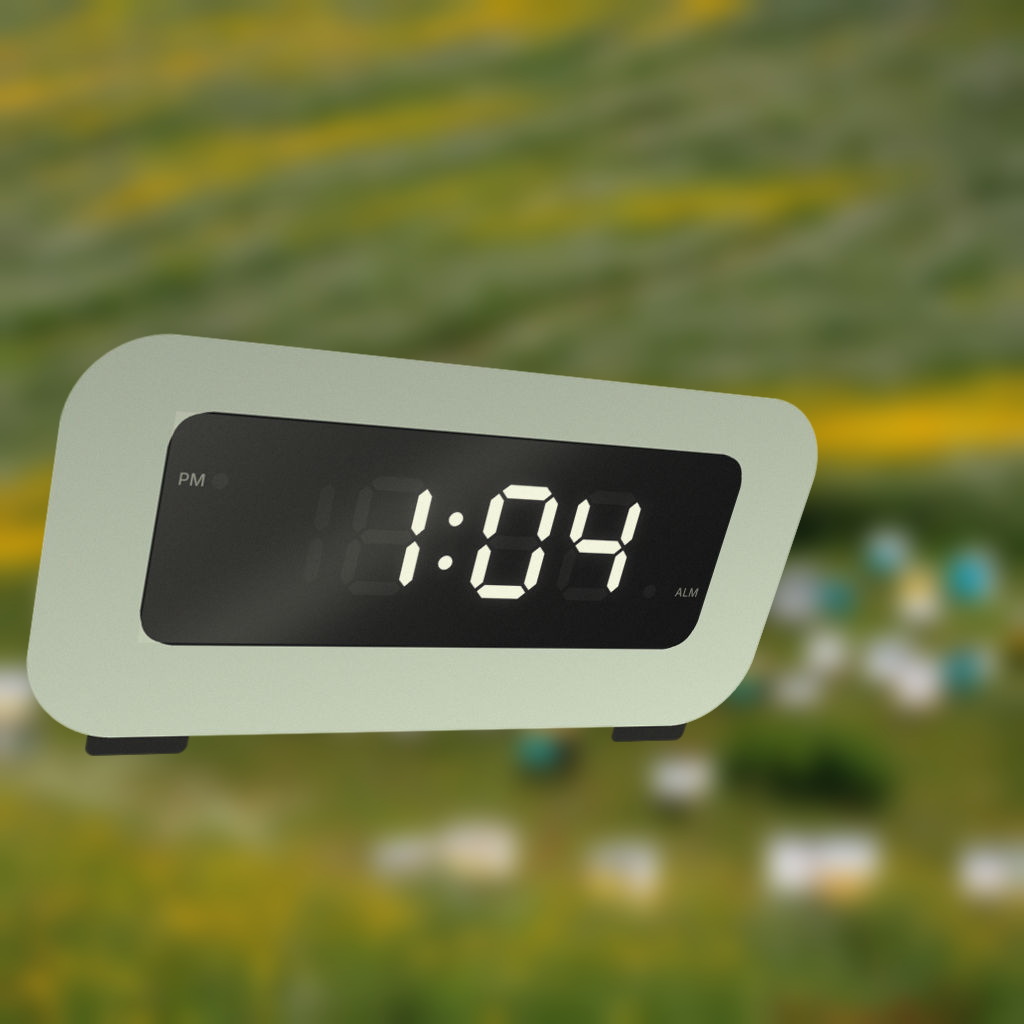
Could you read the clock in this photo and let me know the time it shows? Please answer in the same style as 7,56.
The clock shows 1,04
